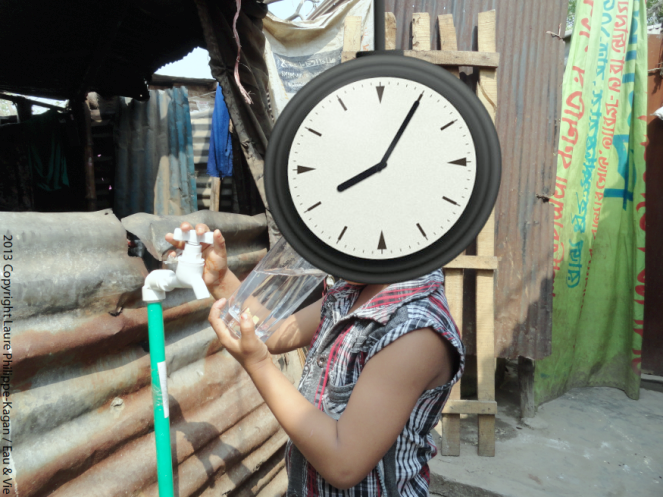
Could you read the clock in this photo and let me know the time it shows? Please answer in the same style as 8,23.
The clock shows 8,05
